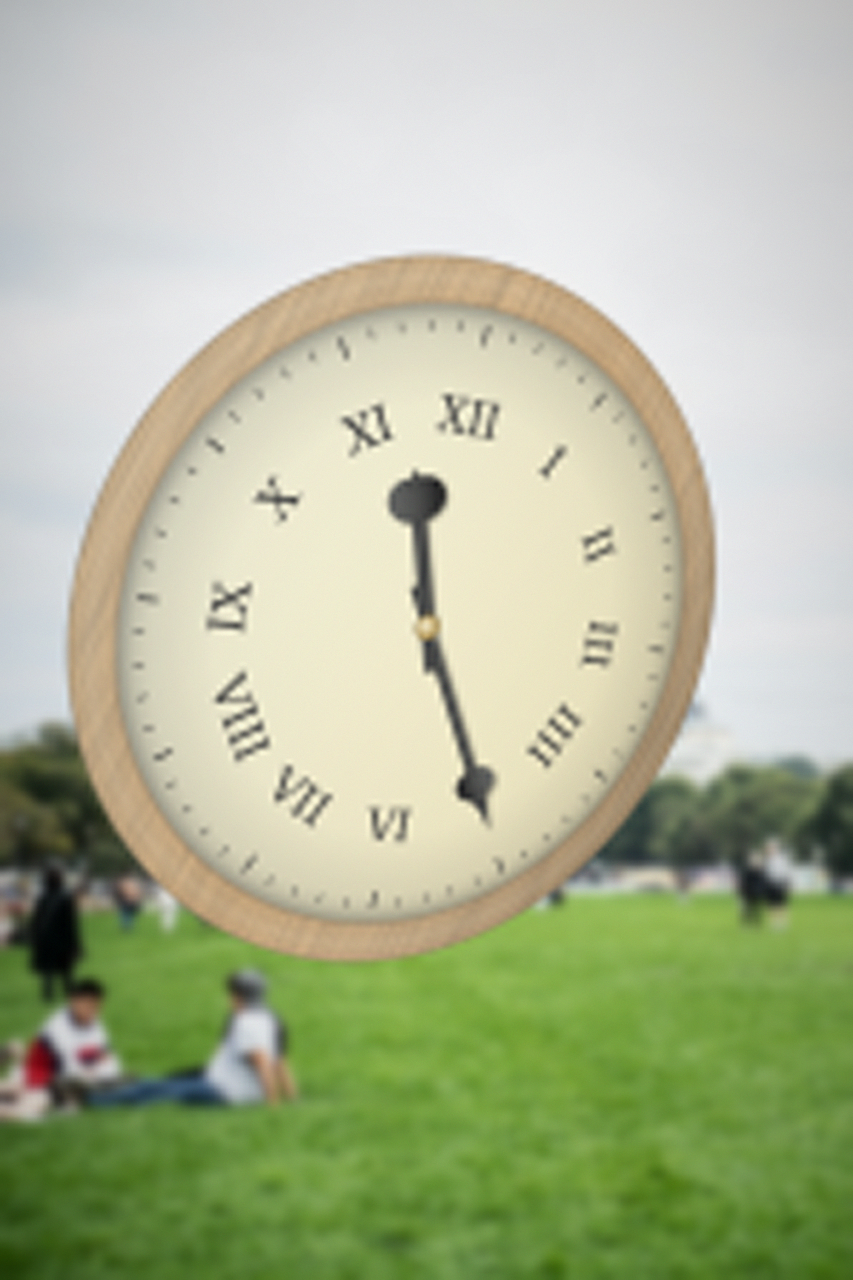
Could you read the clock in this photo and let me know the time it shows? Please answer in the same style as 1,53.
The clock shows 11,25
